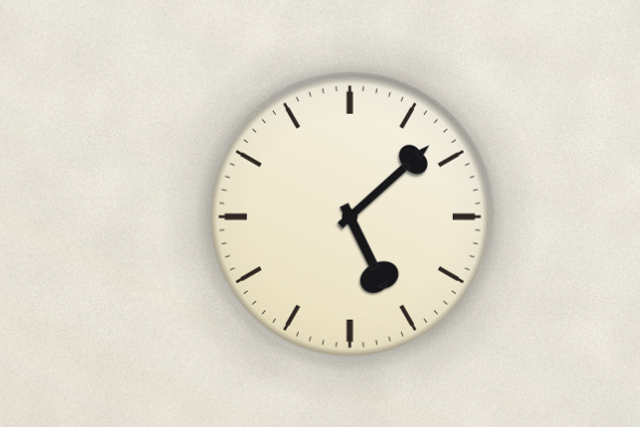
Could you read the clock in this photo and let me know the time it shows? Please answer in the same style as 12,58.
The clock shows 5,08
